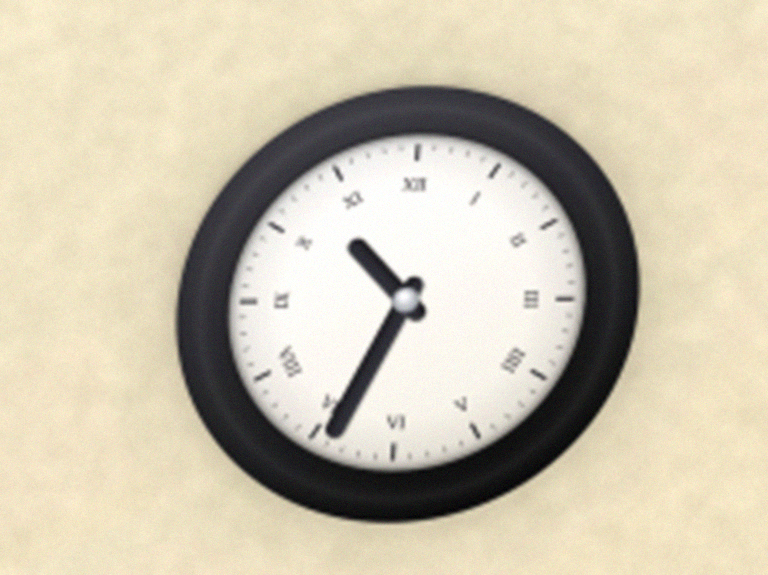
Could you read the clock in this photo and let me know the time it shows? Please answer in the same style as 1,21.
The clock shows 10,34
